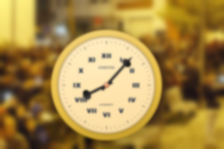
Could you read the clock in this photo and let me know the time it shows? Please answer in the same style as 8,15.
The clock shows 8,07
